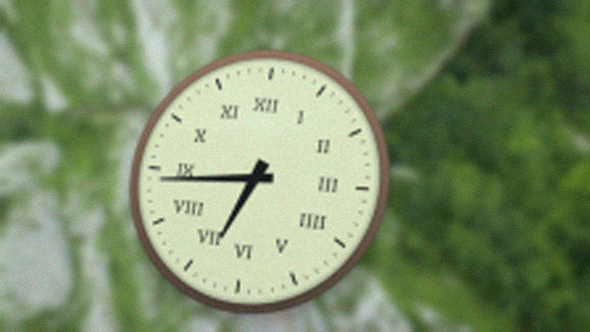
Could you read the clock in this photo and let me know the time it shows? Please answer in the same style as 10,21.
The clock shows 6,44
